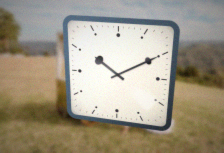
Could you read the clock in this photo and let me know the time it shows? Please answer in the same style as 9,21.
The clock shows 10,10
